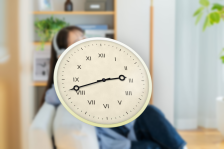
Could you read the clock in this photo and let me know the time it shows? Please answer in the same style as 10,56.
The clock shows 2,42
